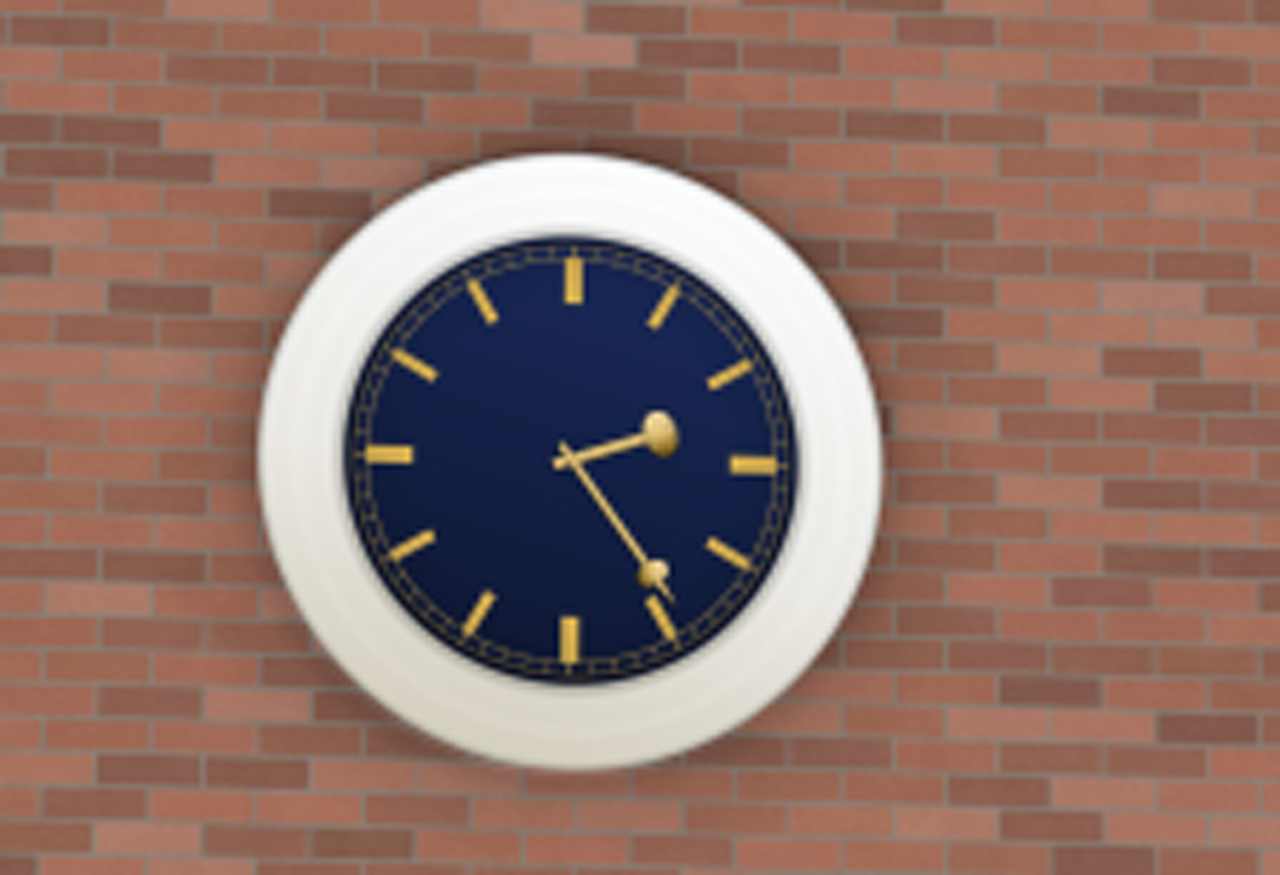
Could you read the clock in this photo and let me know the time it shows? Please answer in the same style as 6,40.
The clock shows 2,24
